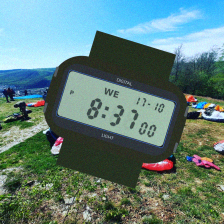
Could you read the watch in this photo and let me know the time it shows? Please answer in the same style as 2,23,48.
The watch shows 8,37,00
